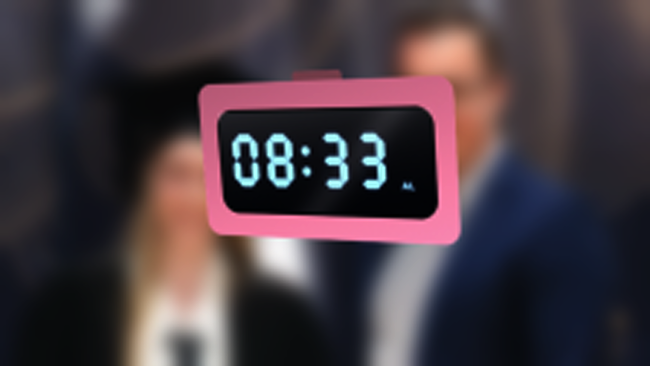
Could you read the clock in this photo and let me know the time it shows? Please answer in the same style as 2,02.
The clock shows 8,33
